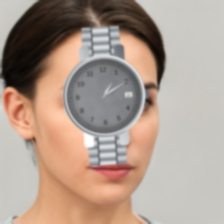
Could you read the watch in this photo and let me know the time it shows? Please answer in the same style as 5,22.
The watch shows 1,10
